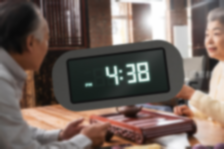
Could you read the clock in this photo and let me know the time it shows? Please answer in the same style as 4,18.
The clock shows 4,38
